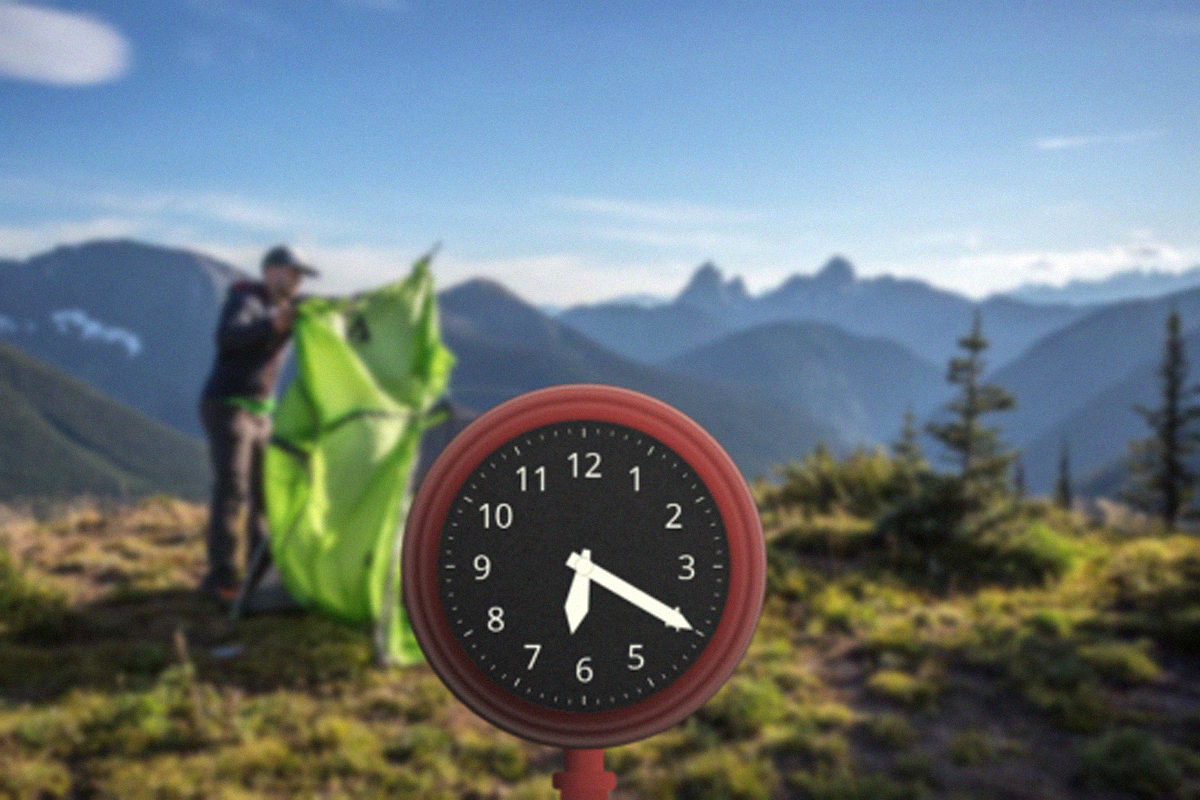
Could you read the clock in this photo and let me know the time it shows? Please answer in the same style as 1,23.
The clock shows 6,20
